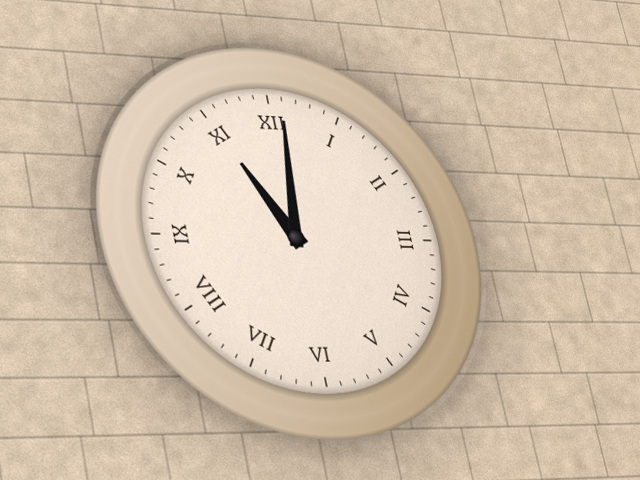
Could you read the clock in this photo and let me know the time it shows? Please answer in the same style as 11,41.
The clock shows 11,01
